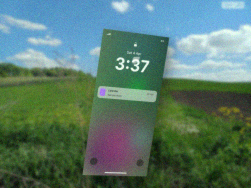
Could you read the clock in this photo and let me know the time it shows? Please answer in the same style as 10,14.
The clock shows 3,37
